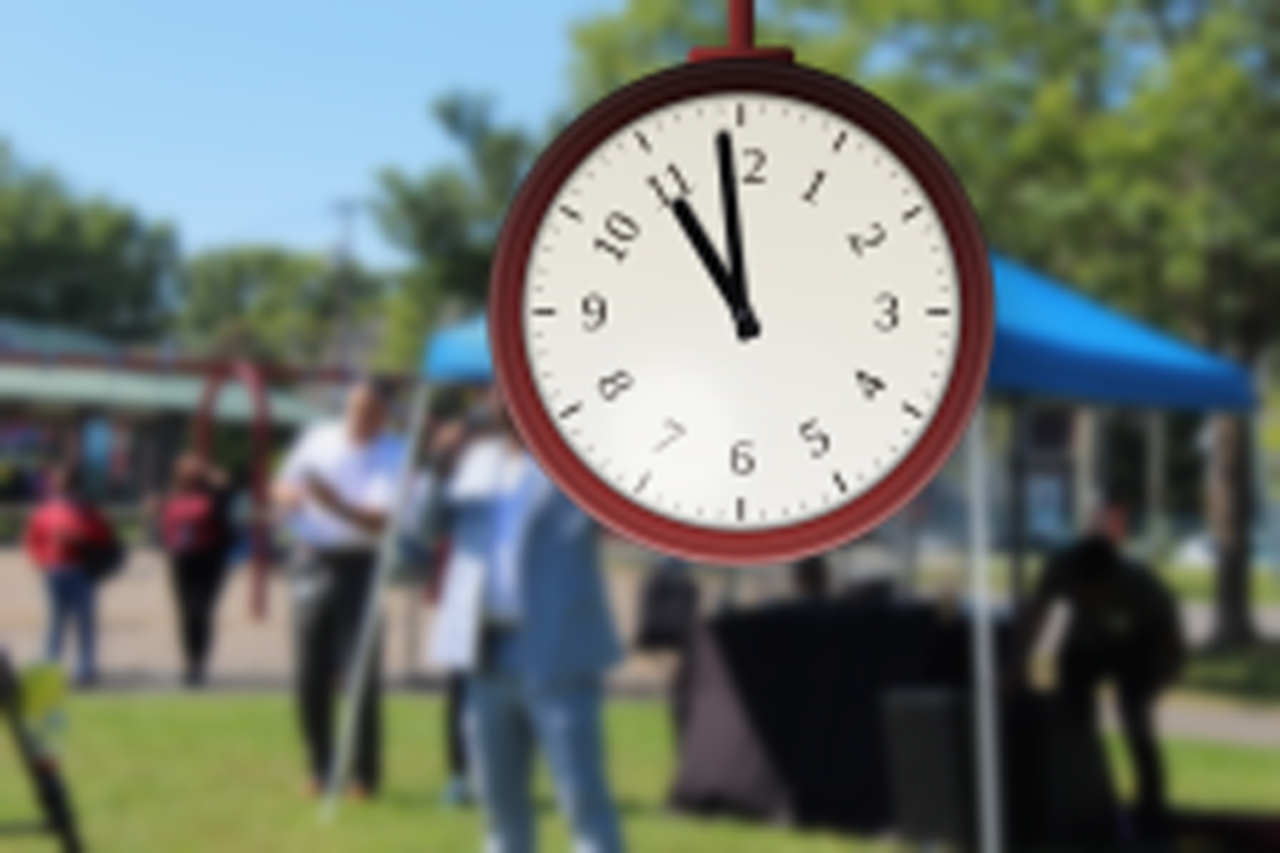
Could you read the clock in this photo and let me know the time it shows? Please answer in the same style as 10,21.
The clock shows 10,59
